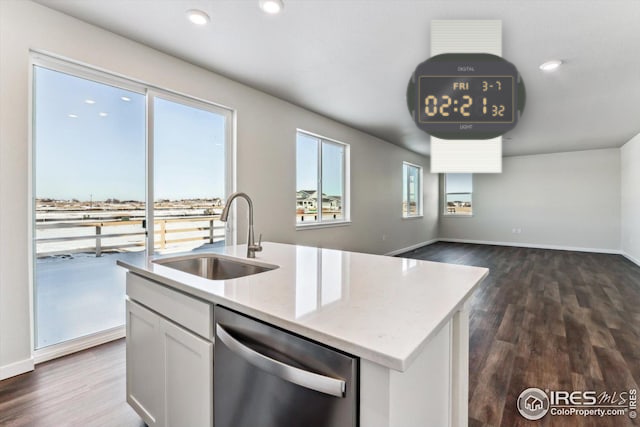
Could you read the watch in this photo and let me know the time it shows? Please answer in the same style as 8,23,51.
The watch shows 2,21,32
